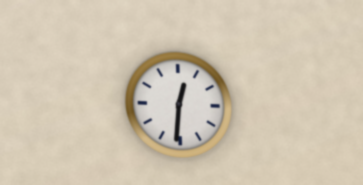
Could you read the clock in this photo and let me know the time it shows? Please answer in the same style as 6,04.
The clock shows 12,31
